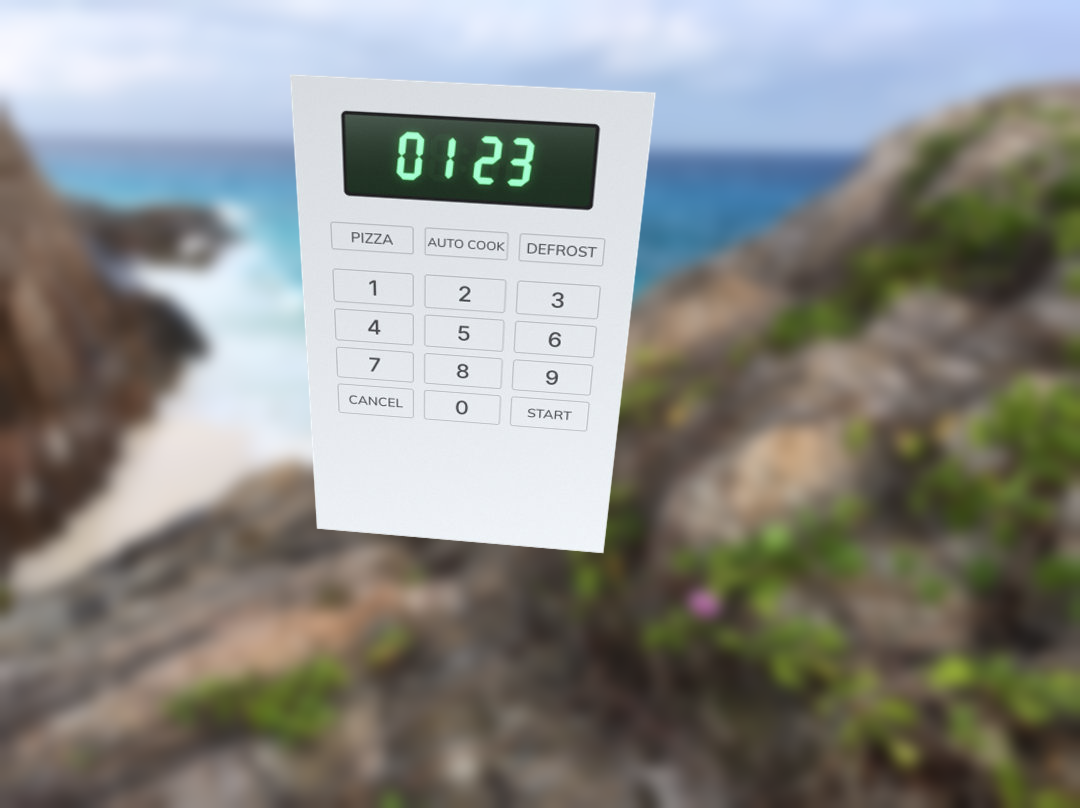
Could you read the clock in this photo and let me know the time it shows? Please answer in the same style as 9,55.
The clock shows 1,23
